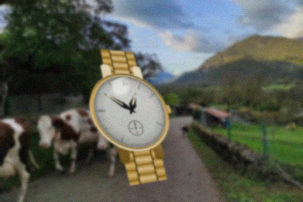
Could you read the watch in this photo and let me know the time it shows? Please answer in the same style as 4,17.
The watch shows 12,51
